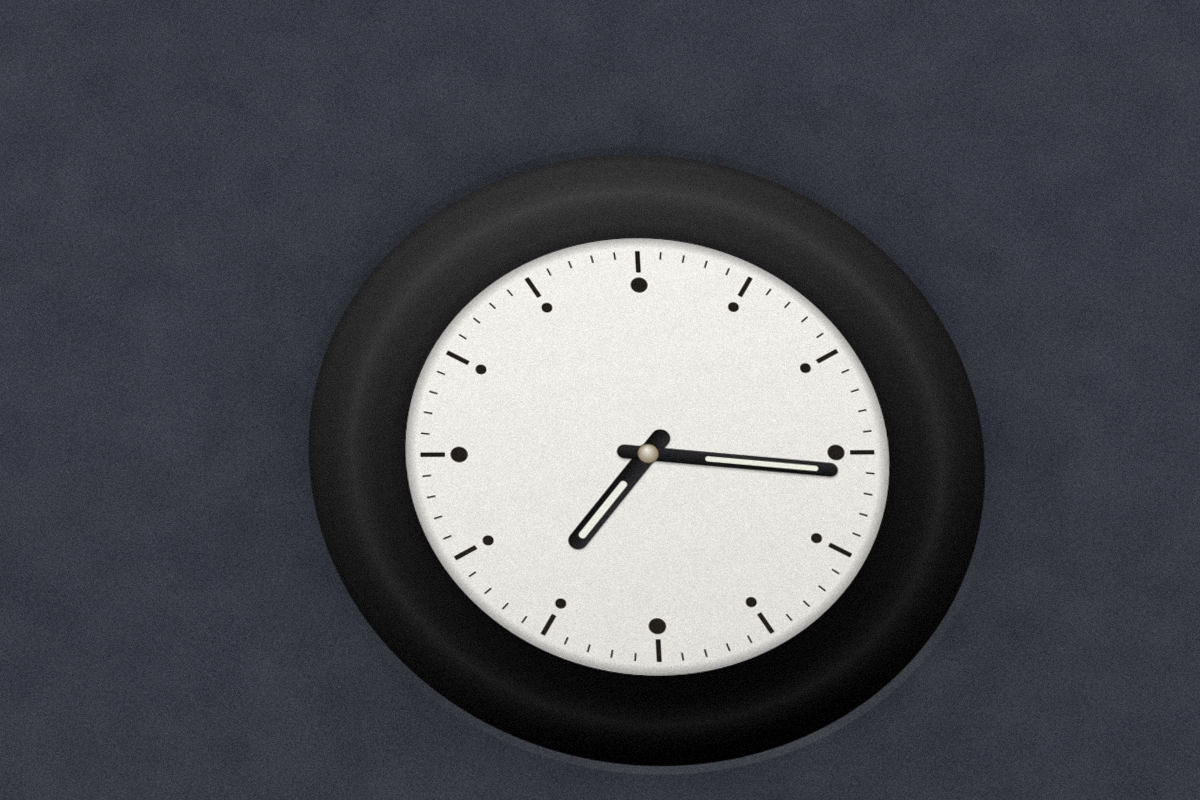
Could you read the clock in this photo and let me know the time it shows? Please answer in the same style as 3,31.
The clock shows 7,16
